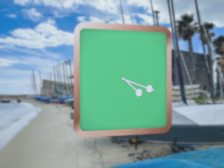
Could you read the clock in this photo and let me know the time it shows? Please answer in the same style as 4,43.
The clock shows 4,18
